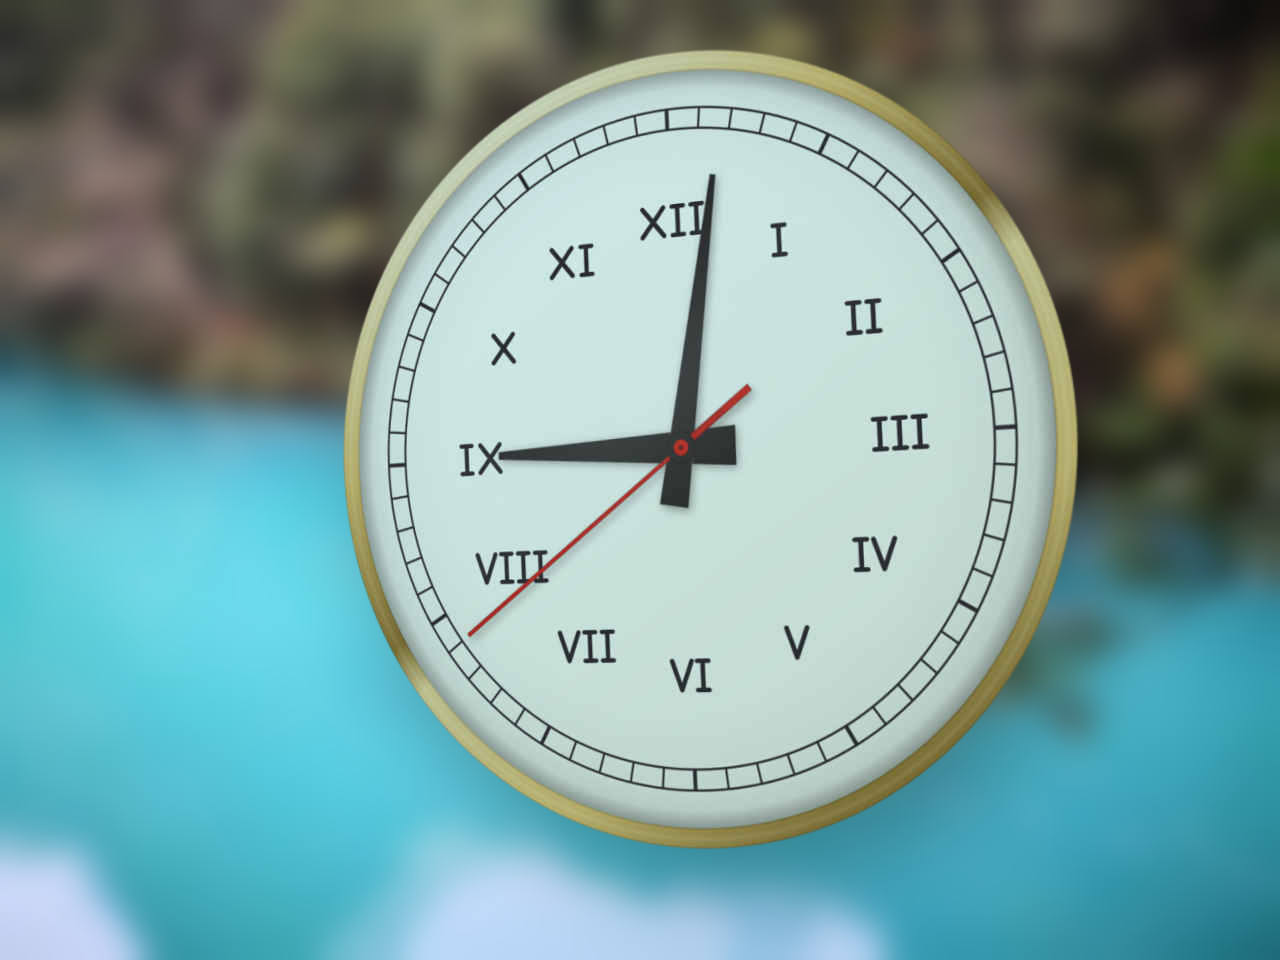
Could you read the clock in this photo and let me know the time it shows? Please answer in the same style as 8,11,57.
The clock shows 9,01,39
